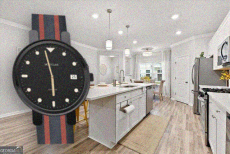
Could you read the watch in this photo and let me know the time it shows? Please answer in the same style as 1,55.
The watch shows 5,58
